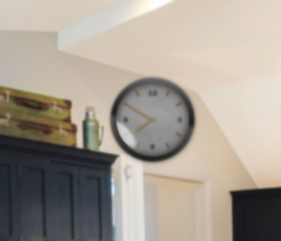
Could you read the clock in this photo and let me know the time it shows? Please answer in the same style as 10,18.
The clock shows 7,50
